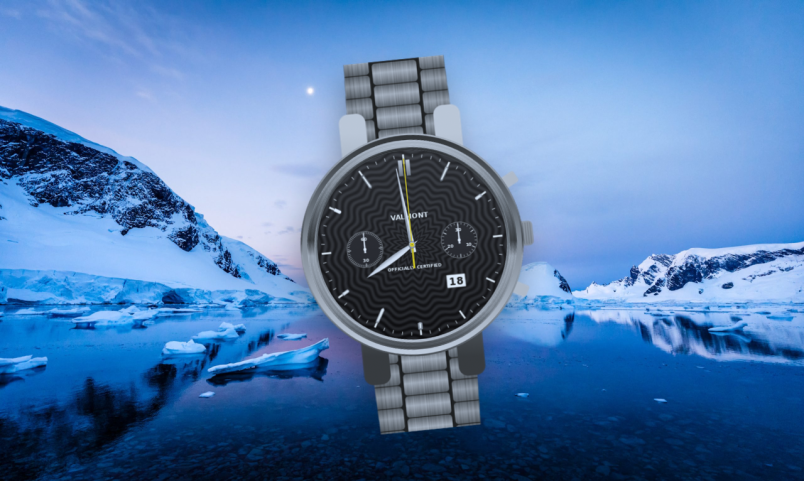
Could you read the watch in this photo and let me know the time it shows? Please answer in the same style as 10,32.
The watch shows 7,59
